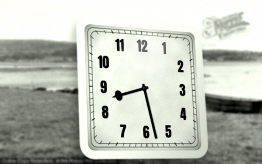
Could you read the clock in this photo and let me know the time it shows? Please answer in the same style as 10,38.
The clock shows 8,28
